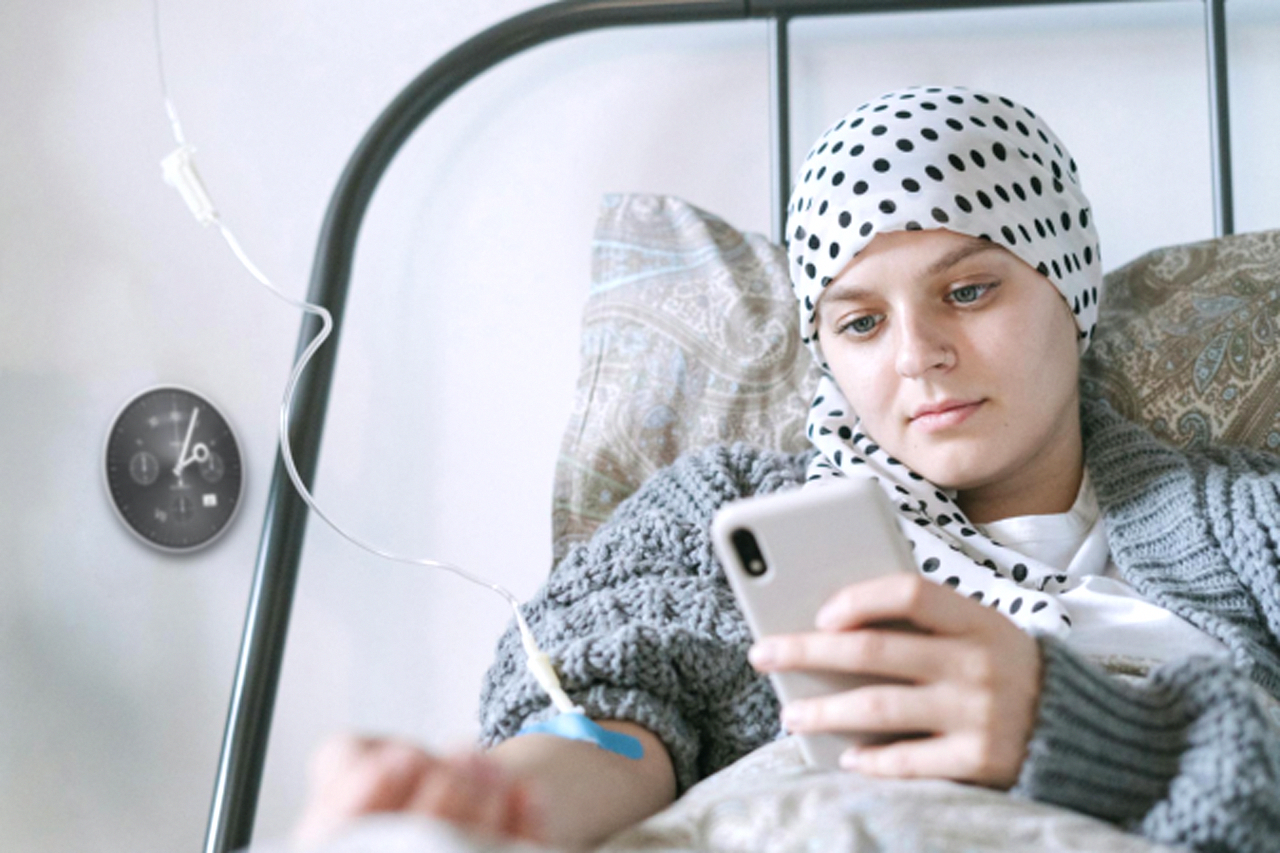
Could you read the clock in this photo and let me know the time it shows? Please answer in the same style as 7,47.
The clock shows 2,04
